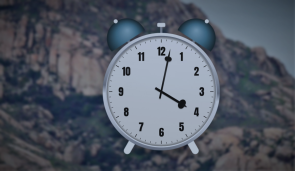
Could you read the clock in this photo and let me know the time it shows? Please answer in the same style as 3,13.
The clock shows 4,02
